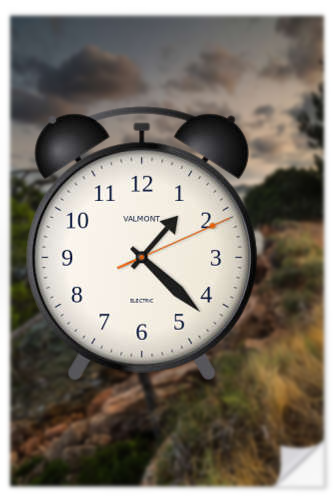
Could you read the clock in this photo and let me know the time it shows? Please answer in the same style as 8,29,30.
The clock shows 1,22,11
